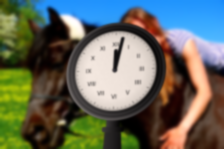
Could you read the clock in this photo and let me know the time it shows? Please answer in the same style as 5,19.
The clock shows 12,02
